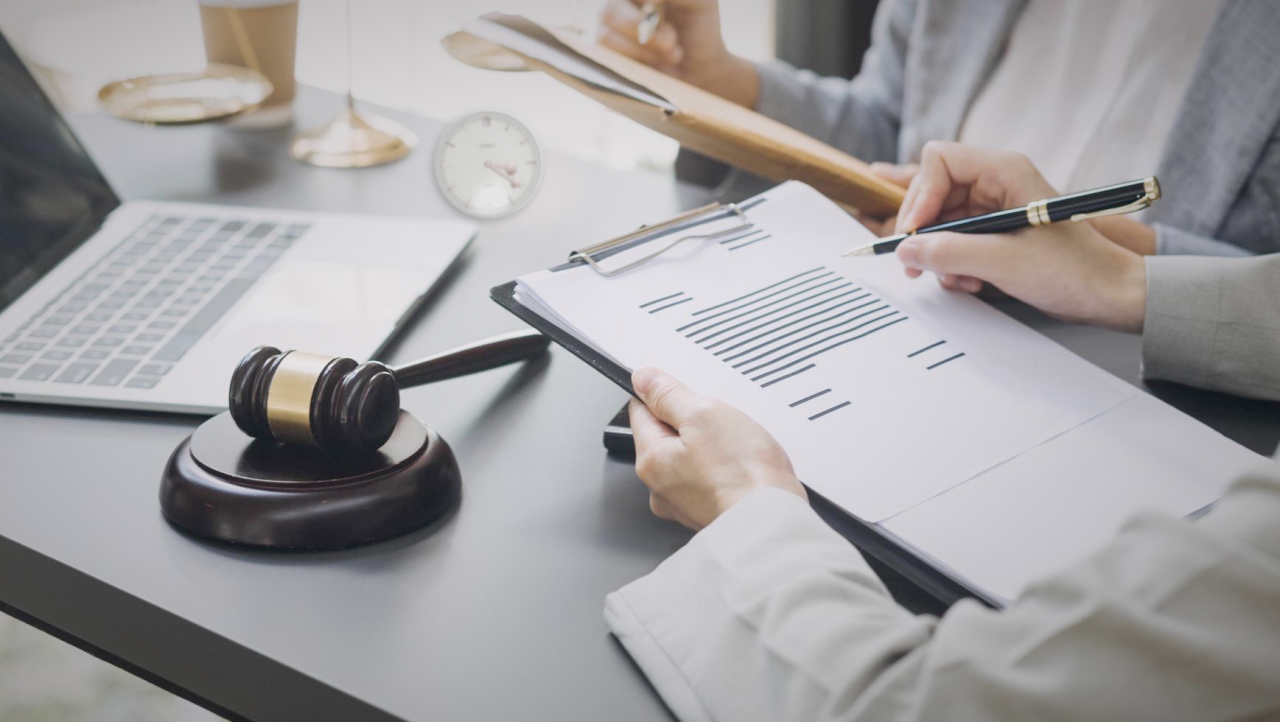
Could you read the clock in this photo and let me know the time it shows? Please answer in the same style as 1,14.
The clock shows 3,21
